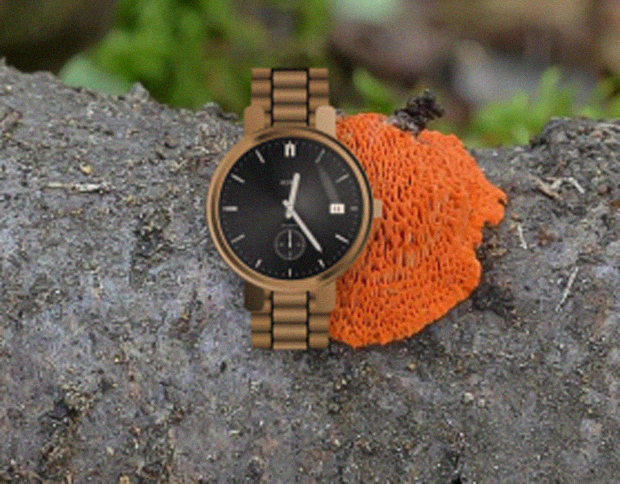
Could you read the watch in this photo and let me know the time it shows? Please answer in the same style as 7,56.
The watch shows 12,24
